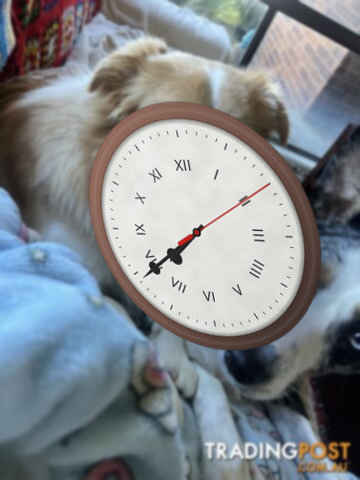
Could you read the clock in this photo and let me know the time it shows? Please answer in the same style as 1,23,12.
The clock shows 7,39,10
